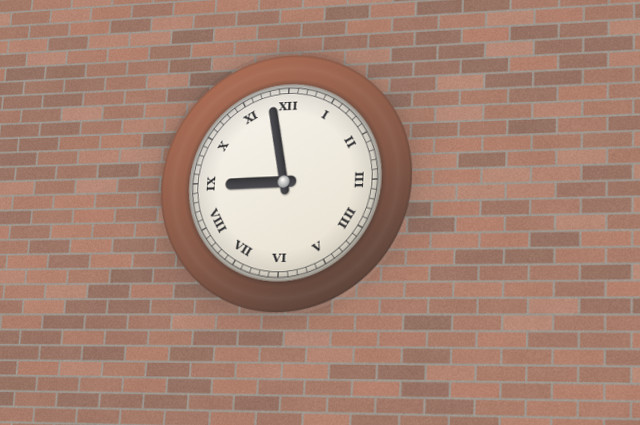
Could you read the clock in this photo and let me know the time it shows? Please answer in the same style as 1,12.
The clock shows 8,58
